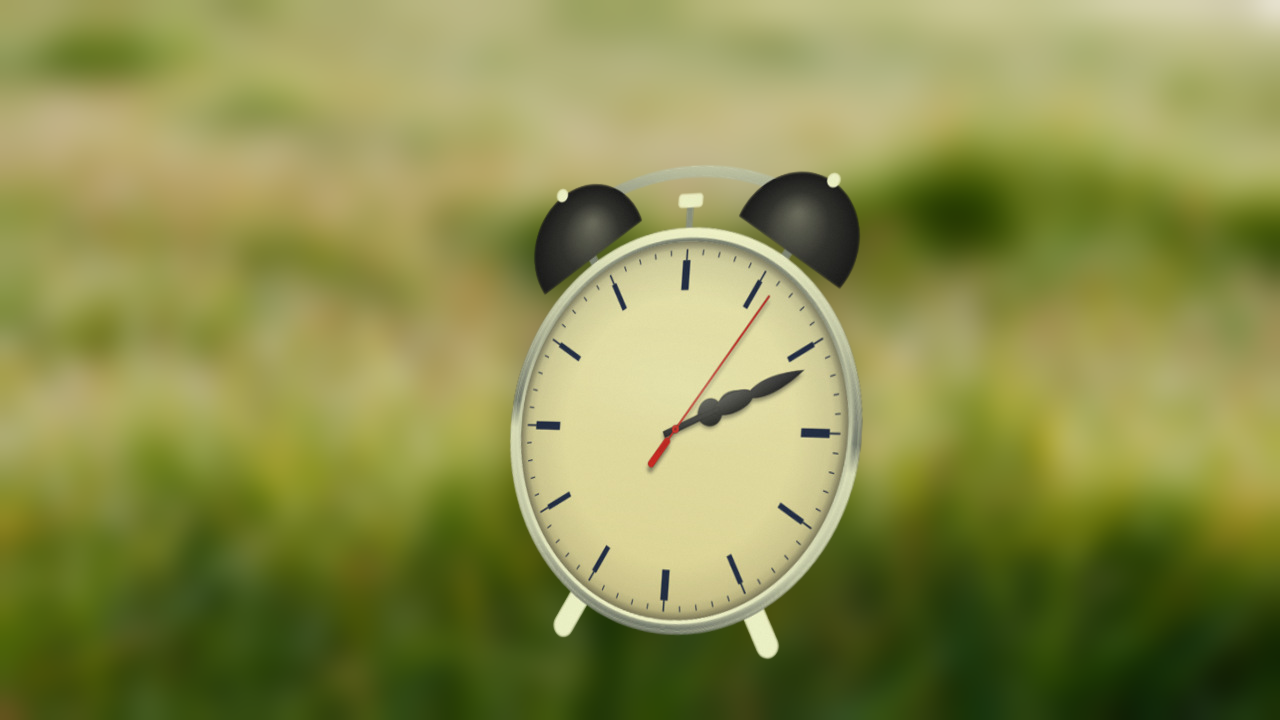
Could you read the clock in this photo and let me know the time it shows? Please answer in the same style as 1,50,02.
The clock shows 2,11,06
